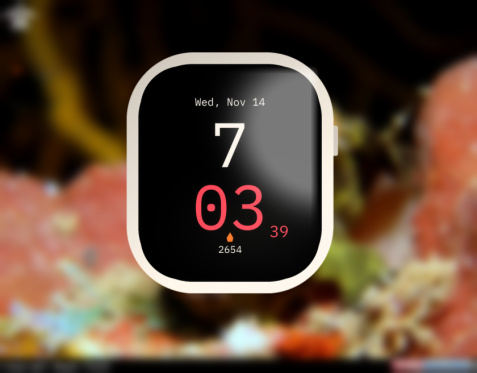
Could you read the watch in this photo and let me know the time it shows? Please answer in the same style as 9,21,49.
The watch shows 7,03,39
